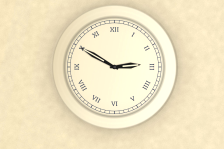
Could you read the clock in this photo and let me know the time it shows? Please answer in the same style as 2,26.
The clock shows 2,50
